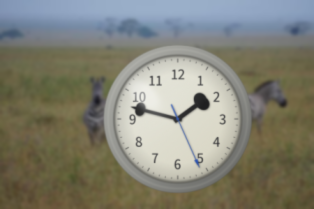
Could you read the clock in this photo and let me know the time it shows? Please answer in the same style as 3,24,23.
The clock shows 1,47,26
